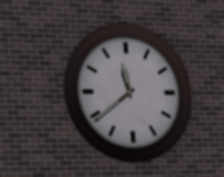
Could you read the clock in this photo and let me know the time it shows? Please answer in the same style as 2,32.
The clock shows 11,39
